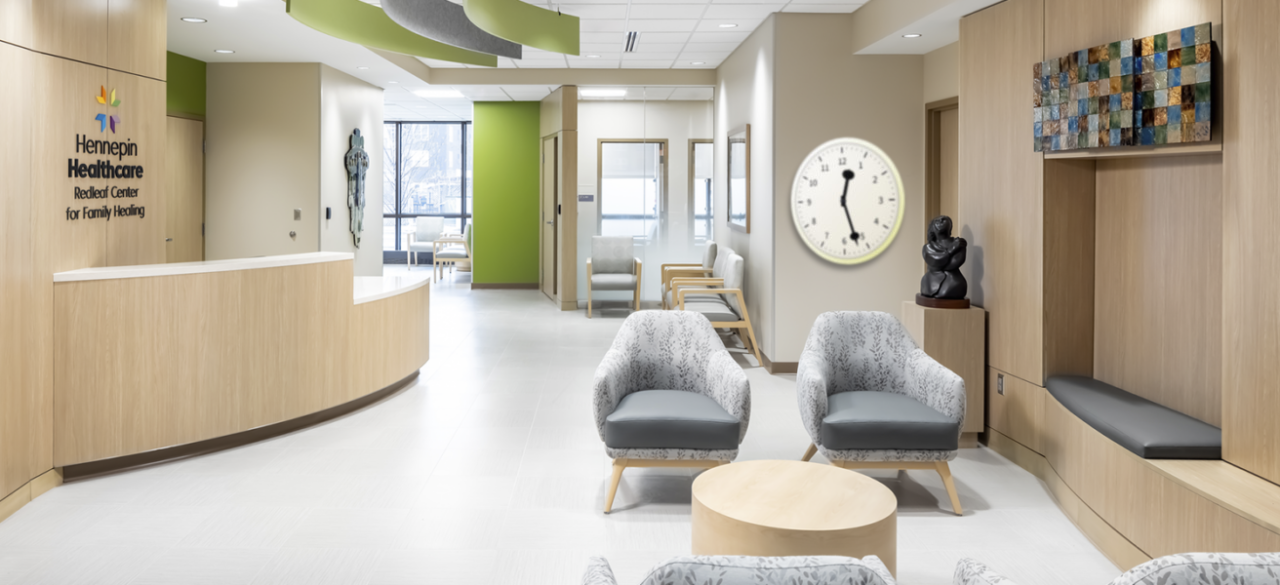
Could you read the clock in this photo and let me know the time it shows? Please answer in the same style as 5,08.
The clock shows 12,27
